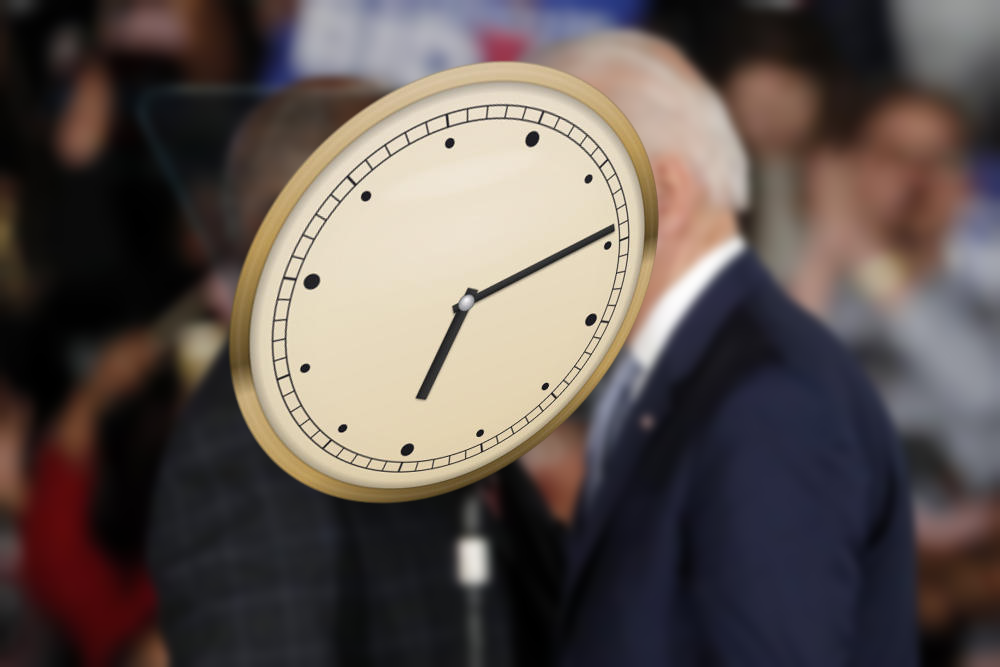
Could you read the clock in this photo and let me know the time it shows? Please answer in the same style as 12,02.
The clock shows 6,09
